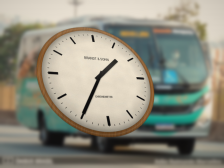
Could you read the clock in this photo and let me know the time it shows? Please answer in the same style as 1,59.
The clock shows 1,35
